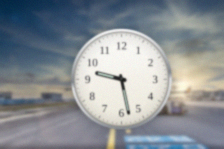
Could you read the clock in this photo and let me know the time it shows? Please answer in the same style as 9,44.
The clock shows 9,28
